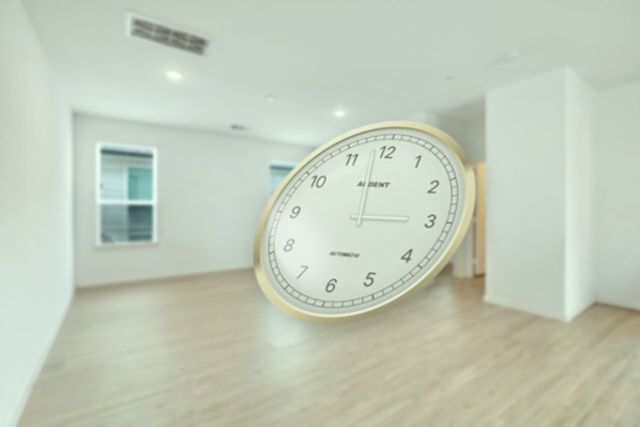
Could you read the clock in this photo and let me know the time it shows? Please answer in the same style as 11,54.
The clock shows 2,58
